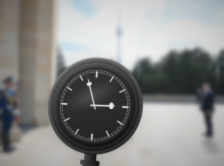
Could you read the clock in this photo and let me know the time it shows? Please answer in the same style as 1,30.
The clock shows 2,57
